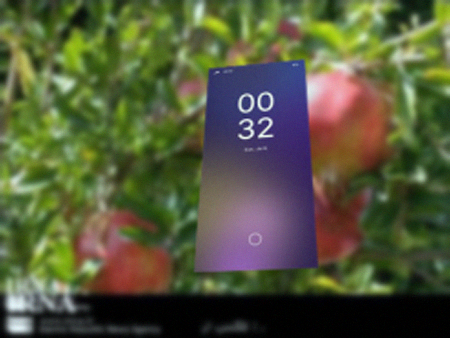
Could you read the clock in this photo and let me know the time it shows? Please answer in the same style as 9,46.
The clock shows 0,32
